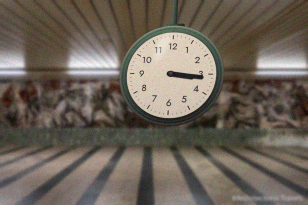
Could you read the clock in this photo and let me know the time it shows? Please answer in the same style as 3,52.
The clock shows 3,16
